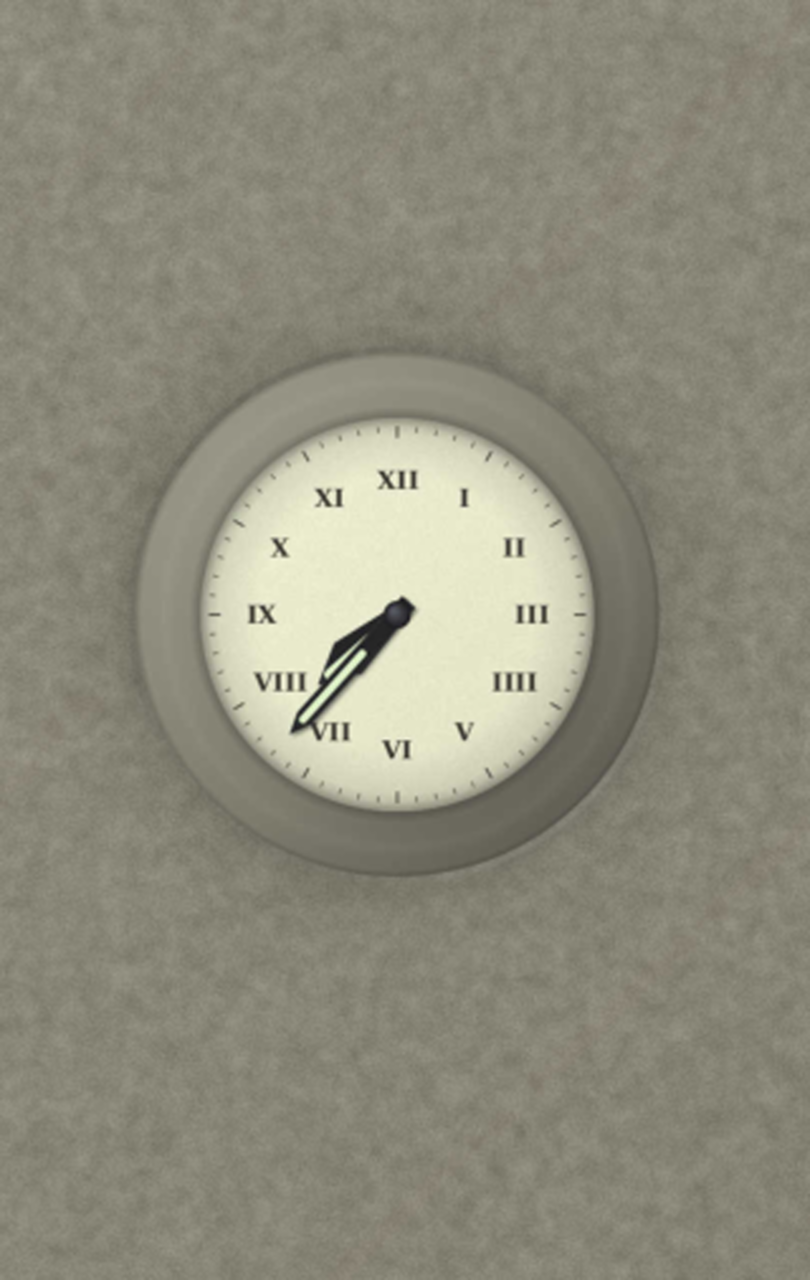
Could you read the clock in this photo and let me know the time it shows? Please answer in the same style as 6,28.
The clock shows 7,37
